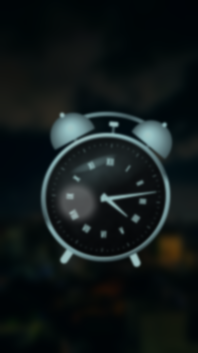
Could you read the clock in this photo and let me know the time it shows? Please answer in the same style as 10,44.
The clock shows 4,13
